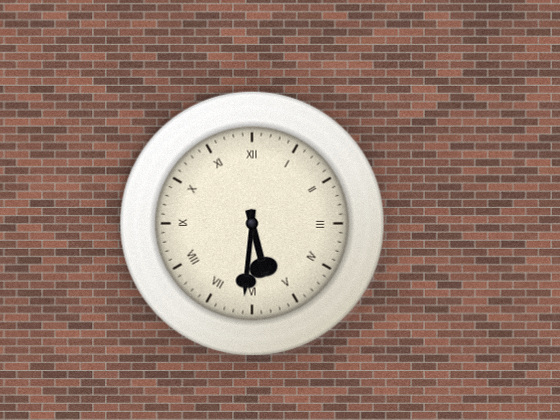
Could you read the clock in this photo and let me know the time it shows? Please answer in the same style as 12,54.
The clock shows 5,31
